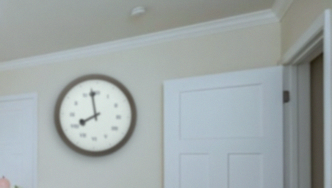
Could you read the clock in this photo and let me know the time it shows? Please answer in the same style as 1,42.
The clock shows 7,58
